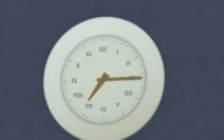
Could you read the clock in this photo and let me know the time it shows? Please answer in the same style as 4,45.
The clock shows 7,15
